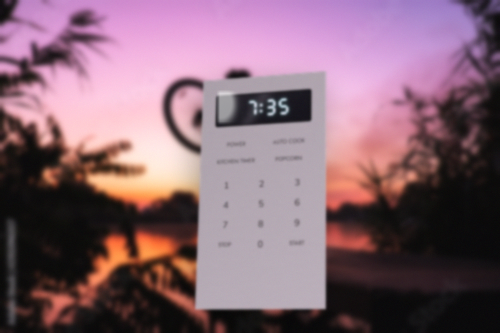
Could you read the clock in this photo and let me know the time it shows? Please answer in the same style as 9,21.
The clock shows 7,35
